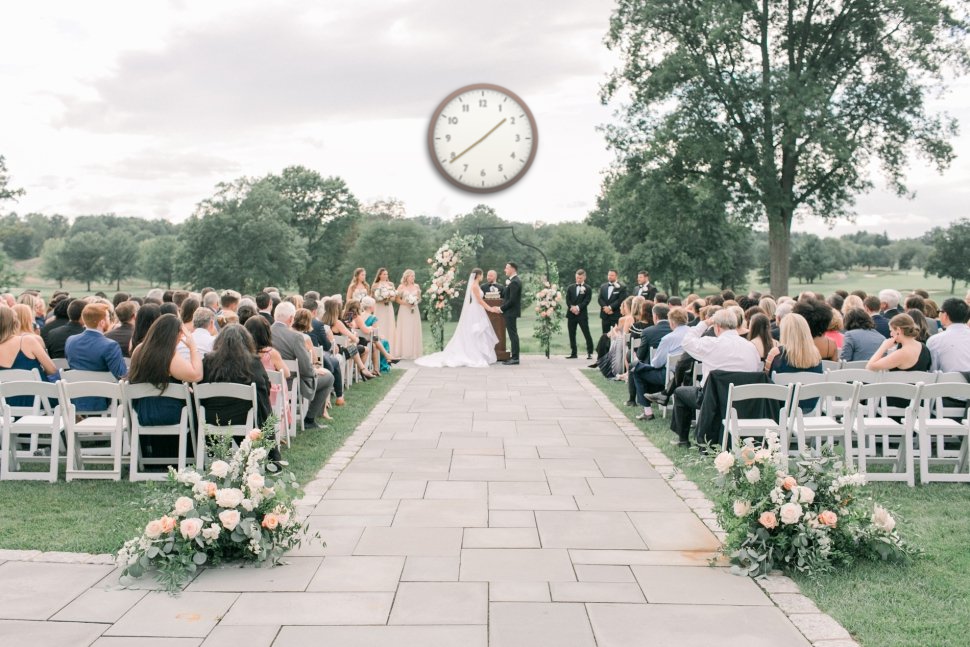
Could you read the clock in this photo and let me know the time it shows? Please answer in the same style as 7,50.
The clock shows 1,39
